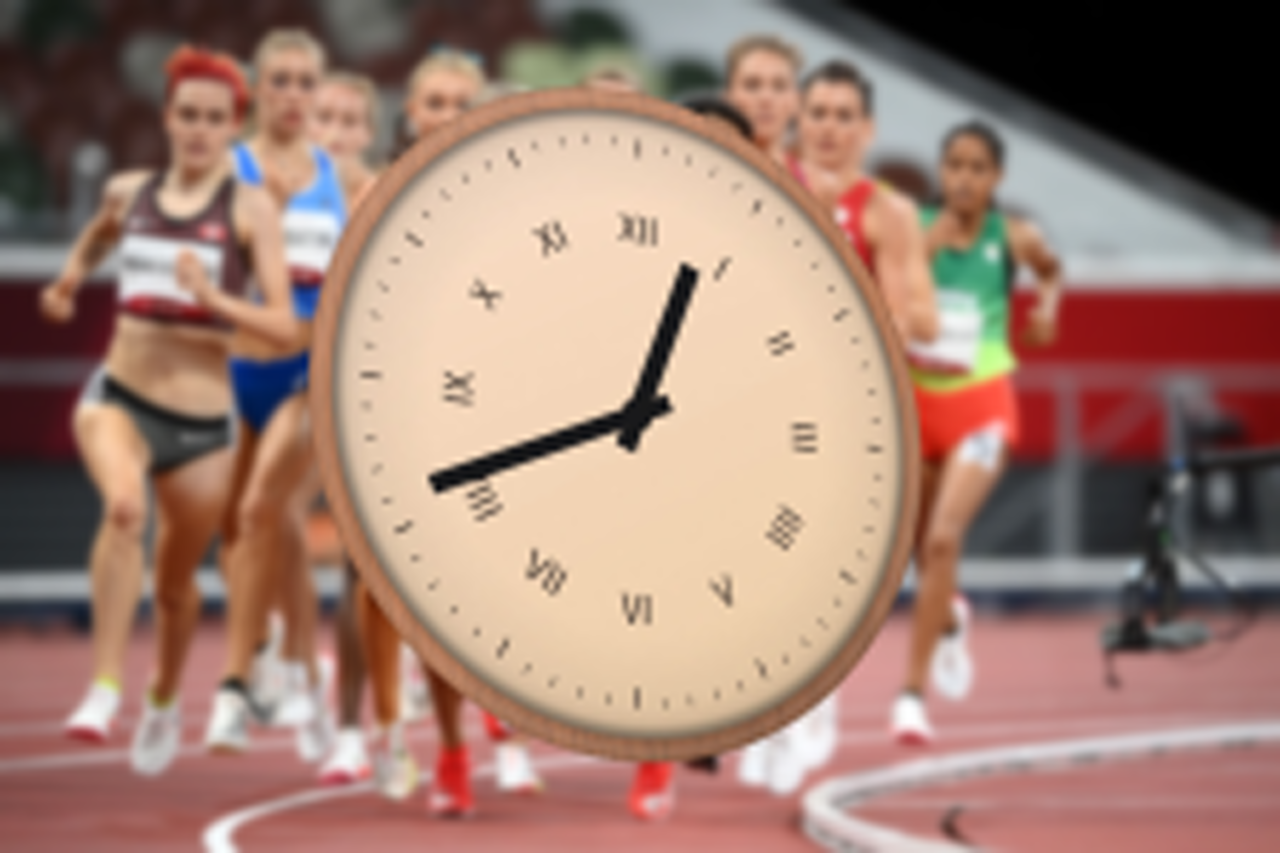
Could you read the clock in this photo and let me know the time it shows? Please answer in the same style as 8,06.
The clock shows 12,41
